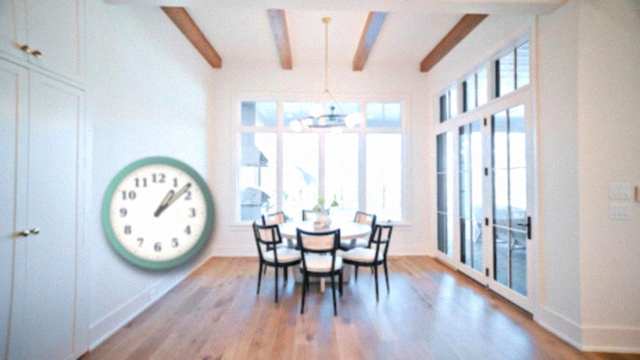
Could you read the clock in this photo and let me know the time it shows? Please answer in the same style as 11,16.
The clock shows 1,08
